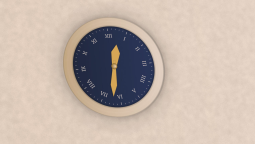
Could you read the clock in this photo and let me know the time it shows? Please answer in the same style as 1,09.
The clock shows 12,32
